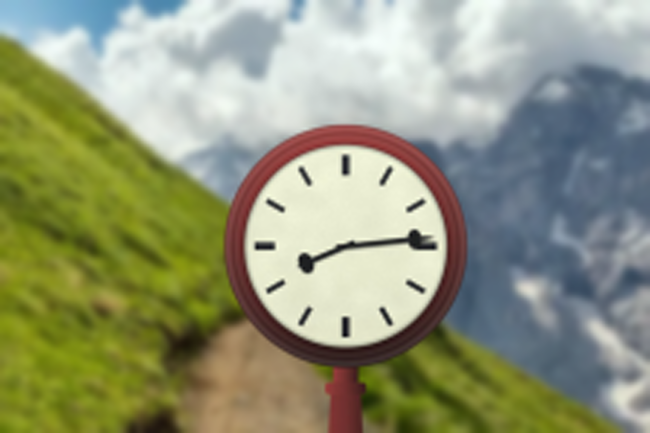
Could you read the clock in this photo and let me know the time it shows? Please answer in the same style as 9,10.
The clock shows 8,14
